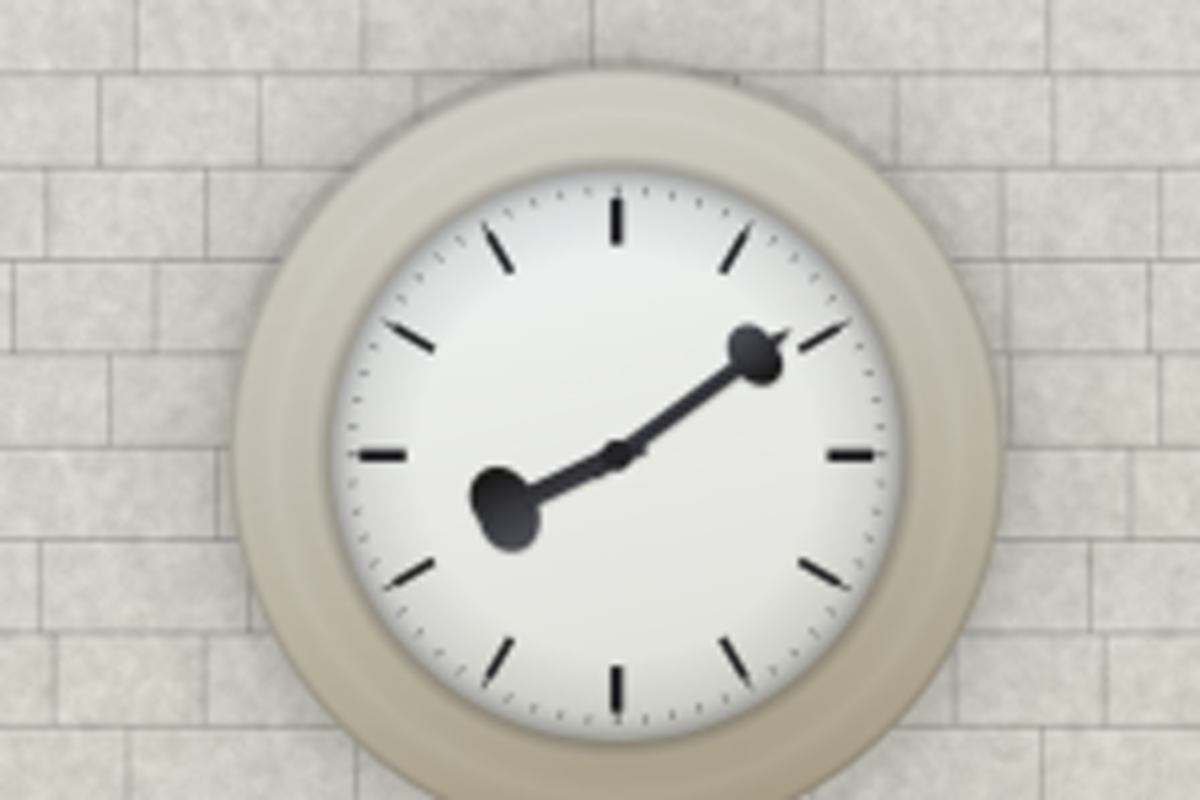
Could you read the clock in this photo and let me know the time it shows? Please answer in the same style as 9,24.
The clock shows 8,09
